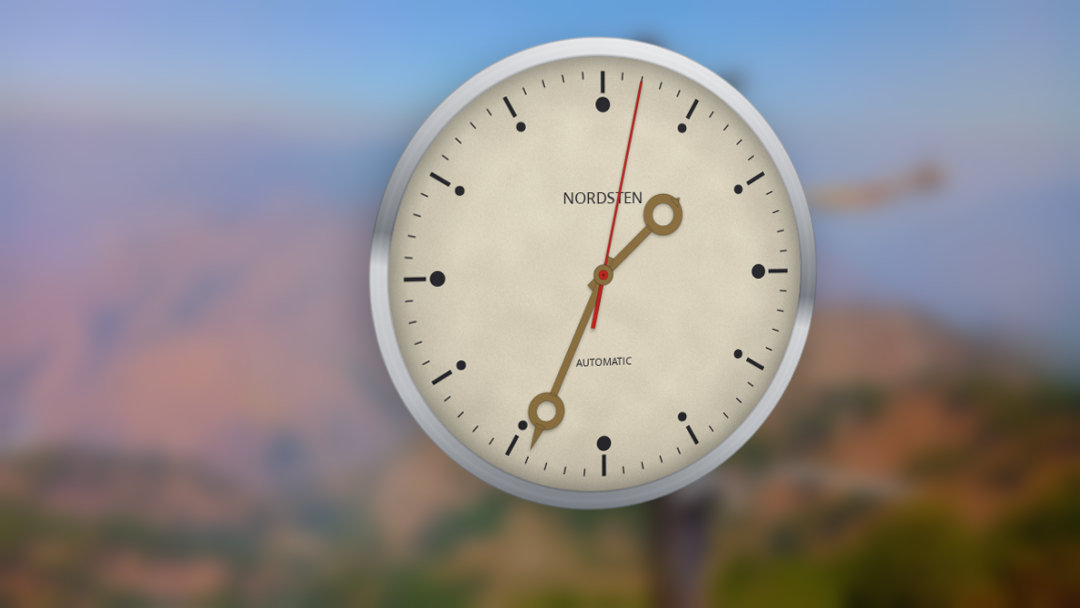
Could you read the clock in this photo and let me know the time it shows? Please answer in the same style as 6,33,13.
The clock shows 1,34,02
